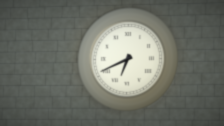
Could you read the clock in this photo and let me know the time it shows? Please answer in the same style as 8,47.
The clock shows 6,41
